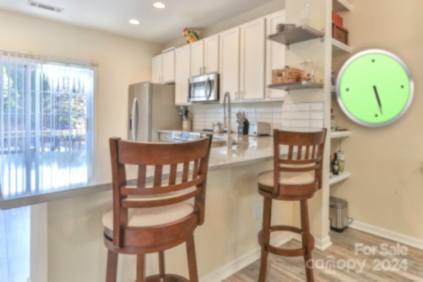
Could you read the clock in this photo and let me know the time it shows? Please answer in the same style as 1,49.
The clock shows 5,28
